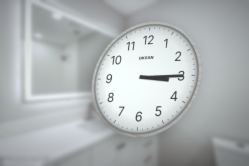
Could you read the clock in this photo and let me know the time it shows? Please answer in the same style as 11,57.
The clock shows 3,15
